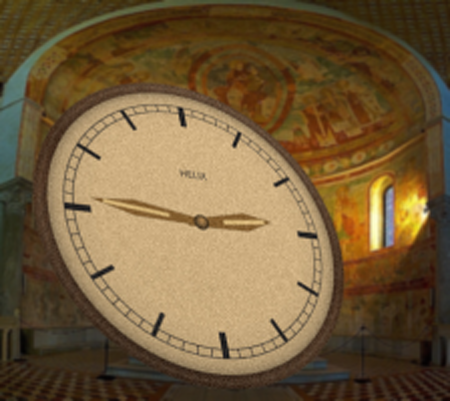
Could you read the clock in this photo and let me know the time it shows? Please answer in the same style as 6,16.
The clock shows 2,46
